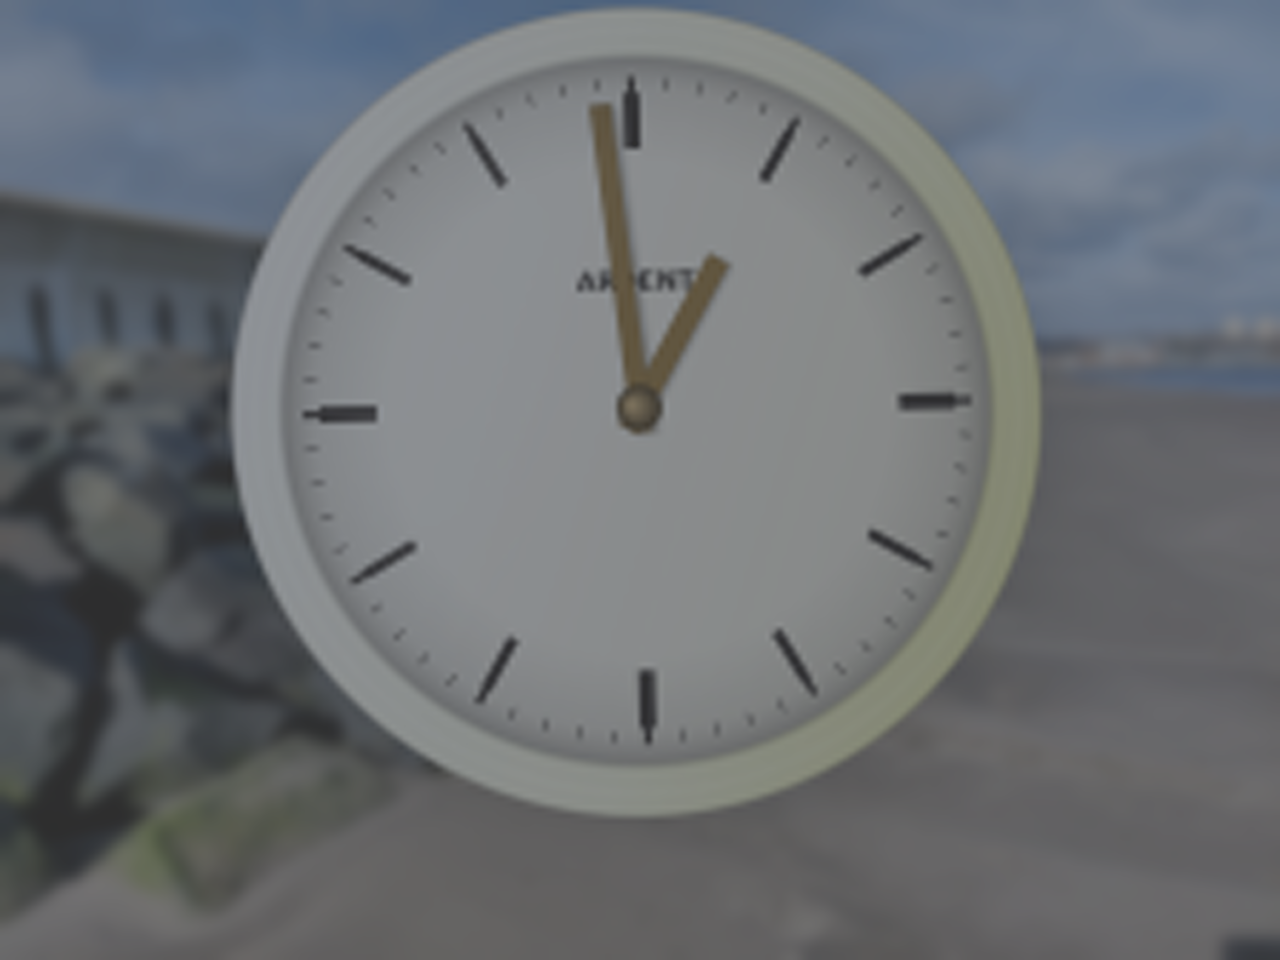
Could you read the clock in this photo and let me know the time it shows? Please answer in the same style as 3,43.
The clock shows 12,59
